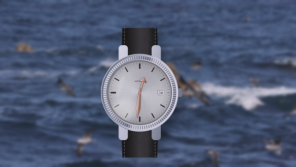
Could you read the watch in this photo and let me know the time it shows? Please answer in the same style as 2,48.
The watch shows 12,31
